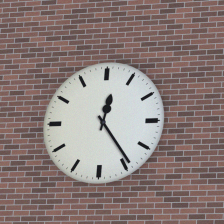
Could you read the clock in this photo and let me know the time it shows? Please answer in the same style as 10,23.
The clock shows 12,24
